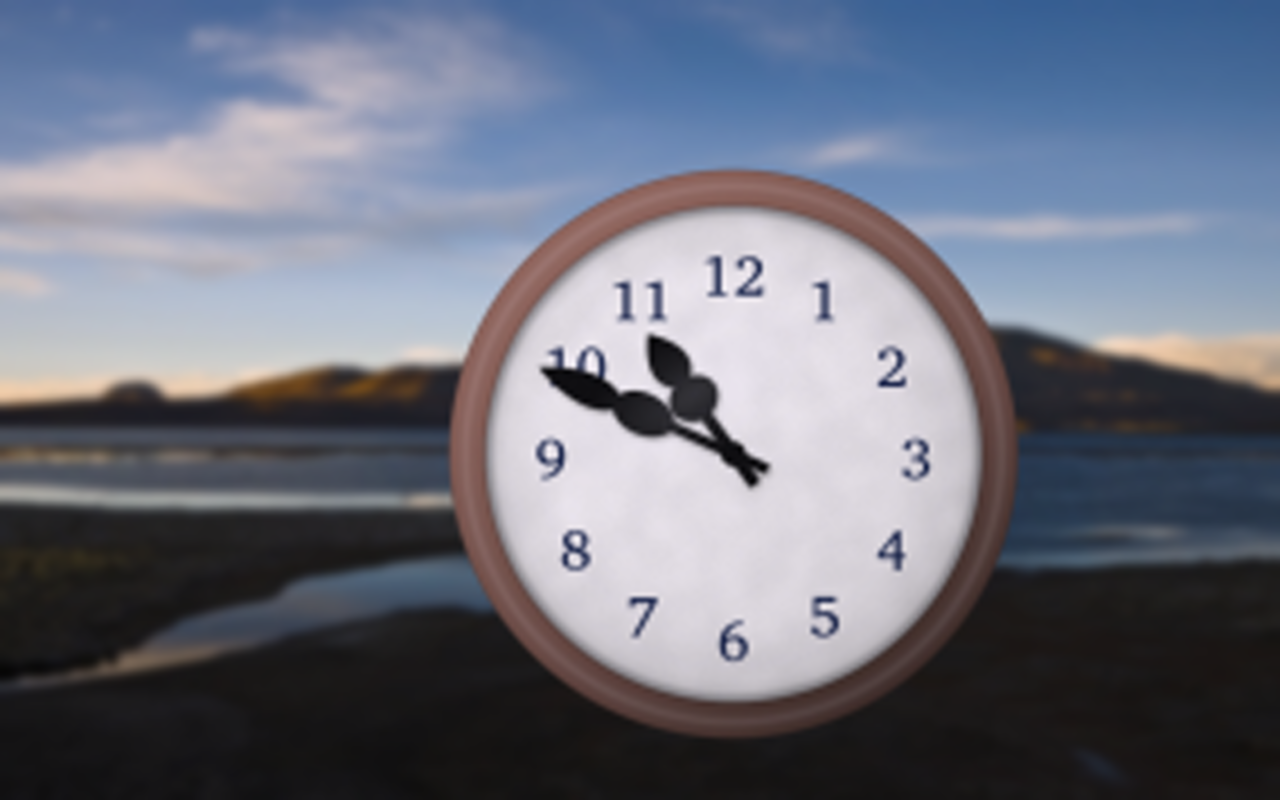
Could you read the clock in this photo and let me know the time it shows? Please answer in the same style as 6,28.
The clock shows 10,49
